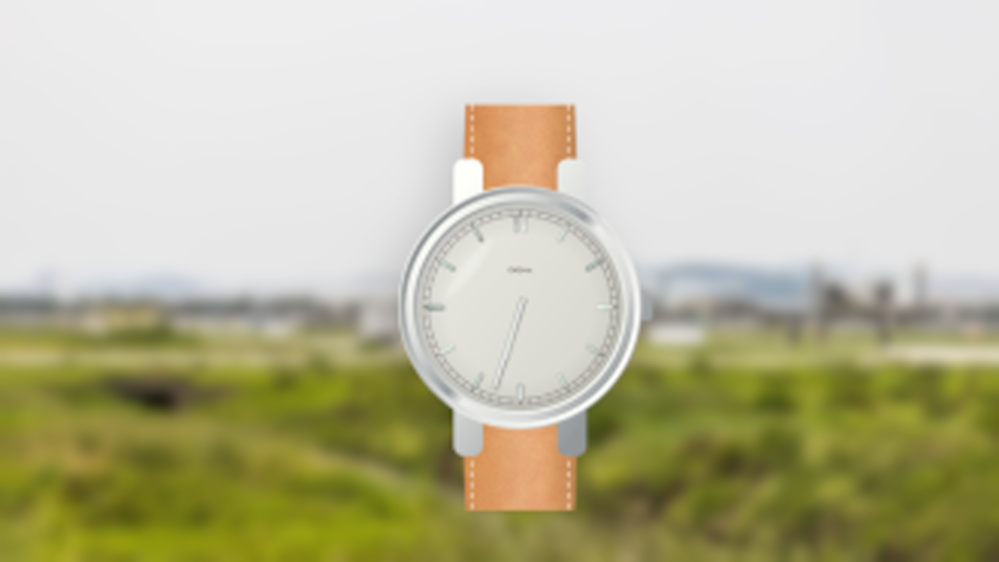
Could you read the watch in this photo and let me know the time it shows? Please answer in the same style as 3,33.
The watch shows 6,33
